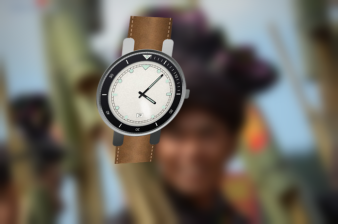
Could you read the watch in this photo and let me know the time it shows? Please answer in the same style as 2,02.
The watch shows 4,07
